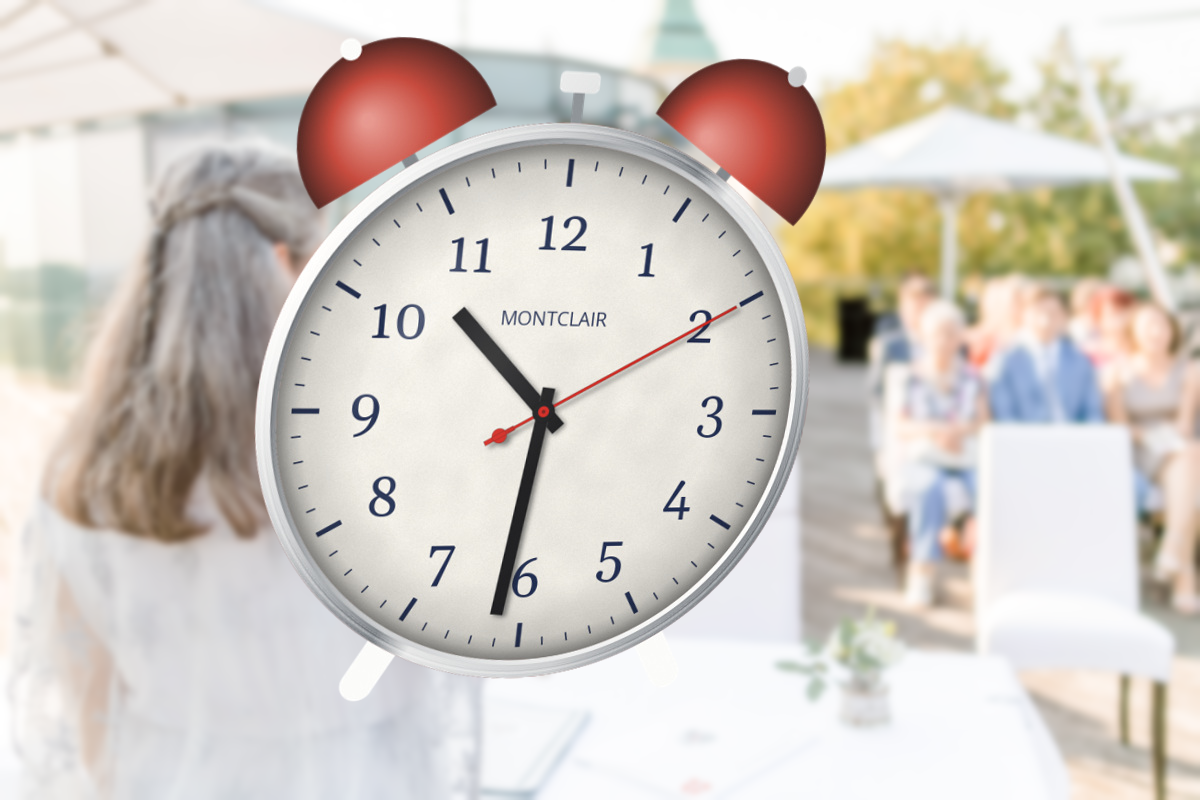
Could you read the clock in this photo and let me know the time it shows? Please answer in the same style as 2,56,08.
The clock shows 10,31,10
